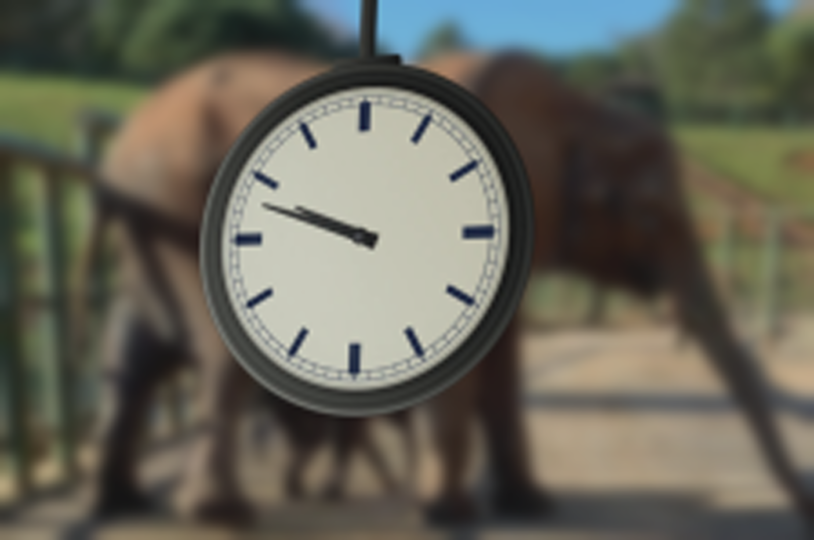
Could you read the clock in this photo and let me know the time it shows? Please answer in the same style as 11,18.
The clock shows 9,48
